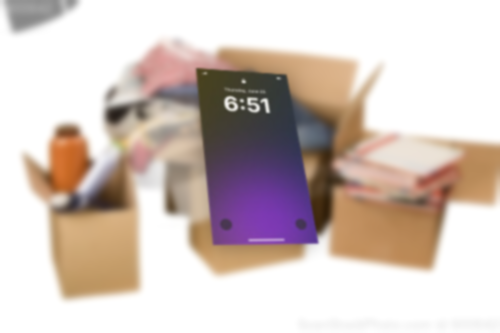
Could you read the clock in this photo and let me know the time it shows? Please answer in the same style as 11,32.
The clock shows 6,51
